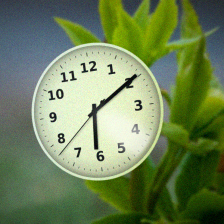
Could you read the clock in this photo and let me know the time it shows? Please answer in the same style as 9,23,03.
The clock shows 6,09,38
